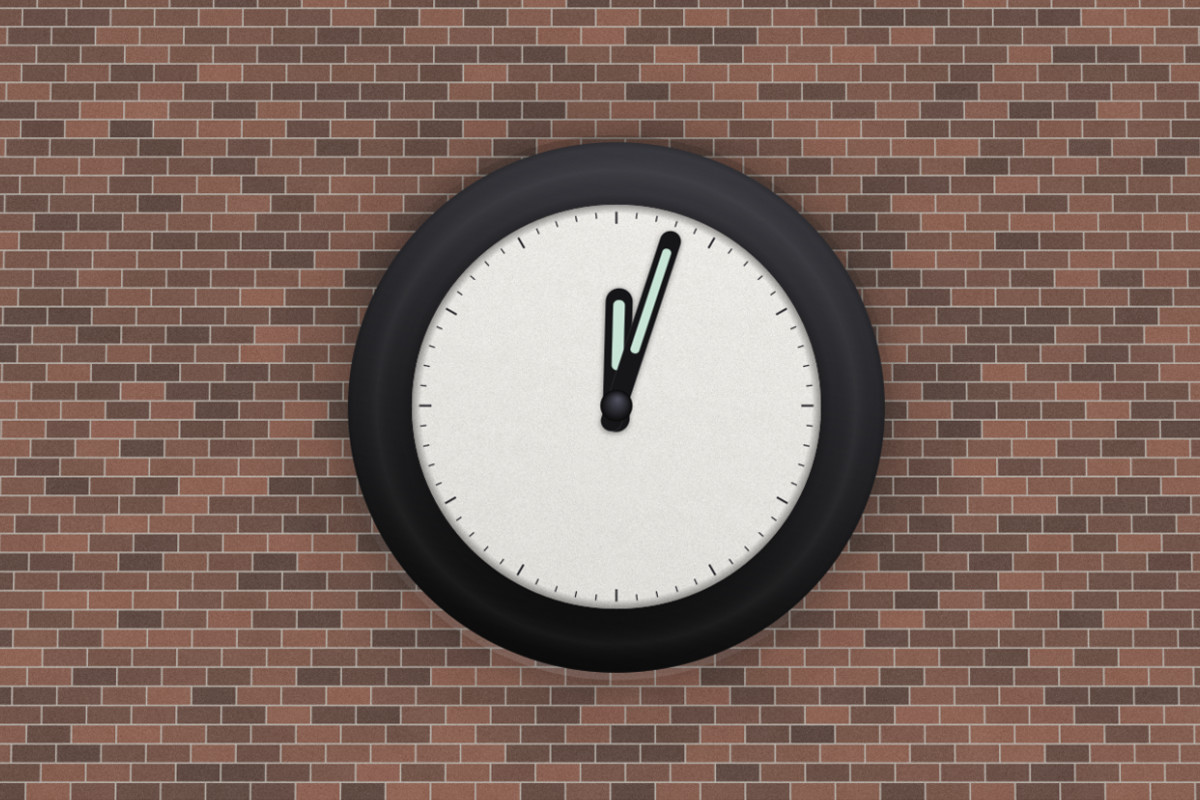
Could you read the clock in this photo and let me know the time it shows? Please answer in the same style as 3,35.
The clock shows 12,03
